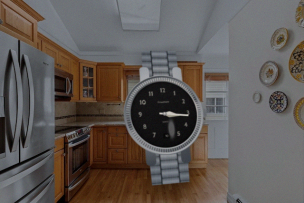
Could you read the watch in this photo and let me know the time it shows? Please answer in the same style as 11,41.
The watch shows 3,16
